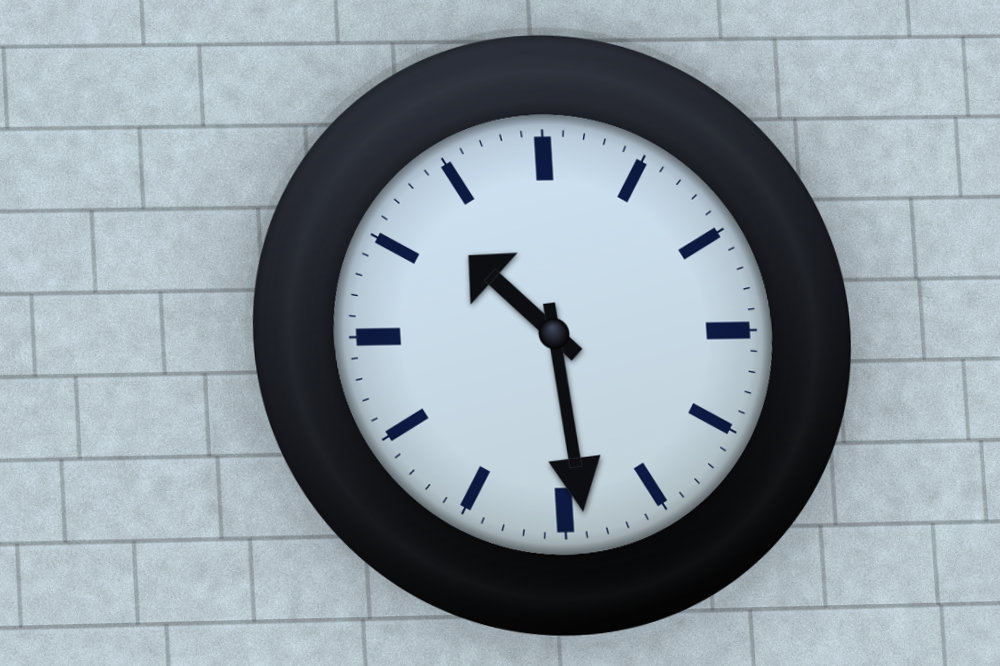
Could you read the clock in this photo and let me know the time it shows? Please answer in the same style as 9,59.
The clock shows 10,29
